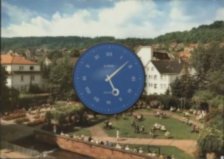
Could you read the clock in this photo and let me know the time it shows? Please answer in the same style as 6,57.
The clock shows 5,08
